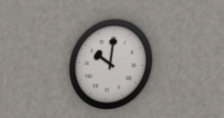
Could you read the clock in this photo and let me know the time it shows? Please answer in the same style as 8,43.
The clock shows 10,00
